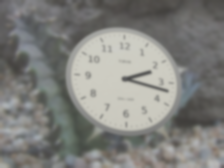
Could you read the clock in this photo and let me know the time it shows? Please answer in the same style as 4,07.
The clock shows 2,17
